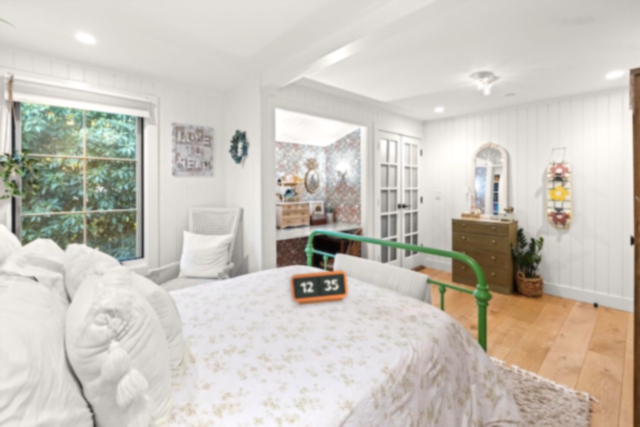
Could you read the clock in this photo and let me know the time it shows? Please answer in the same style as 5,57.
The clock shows 12,35
